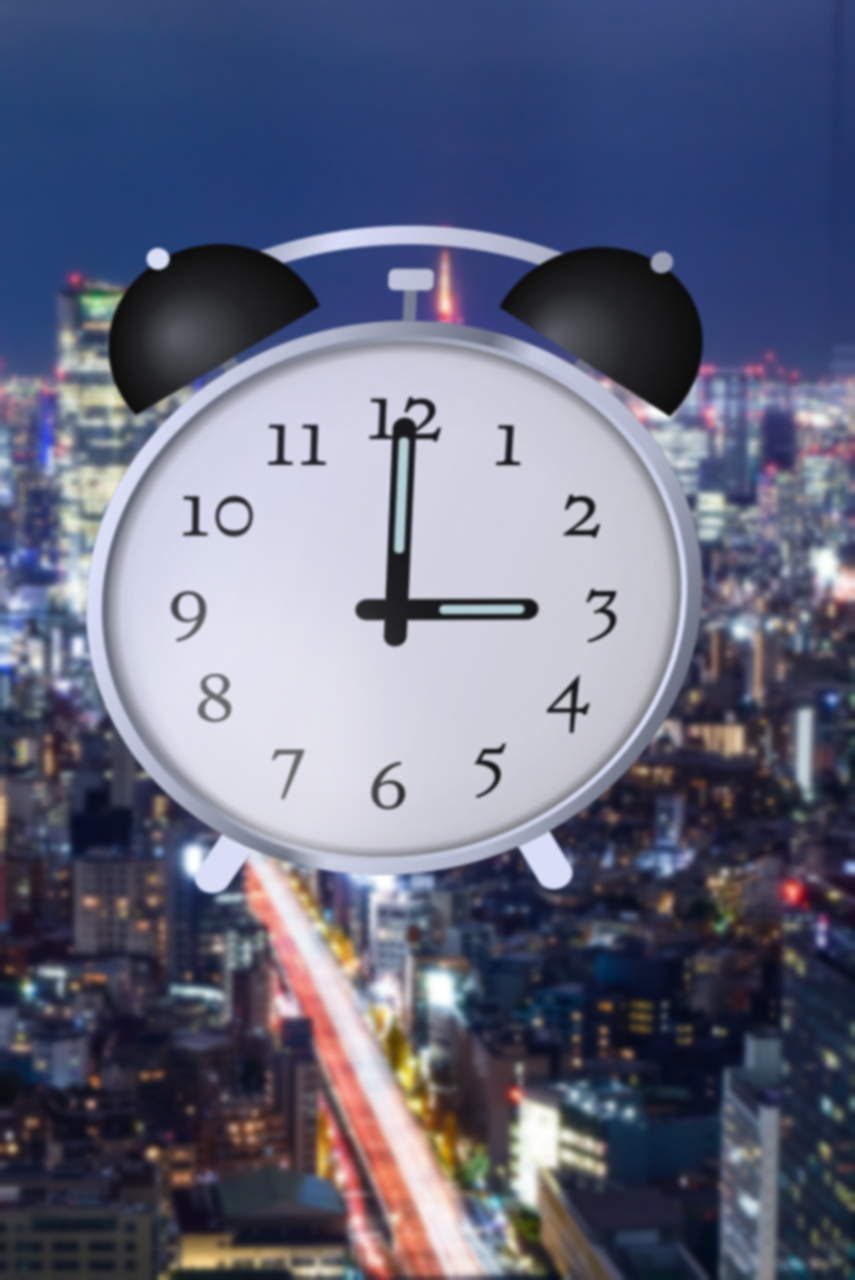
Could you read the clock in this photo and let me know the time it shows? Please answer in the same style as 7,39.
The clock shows 3,00
